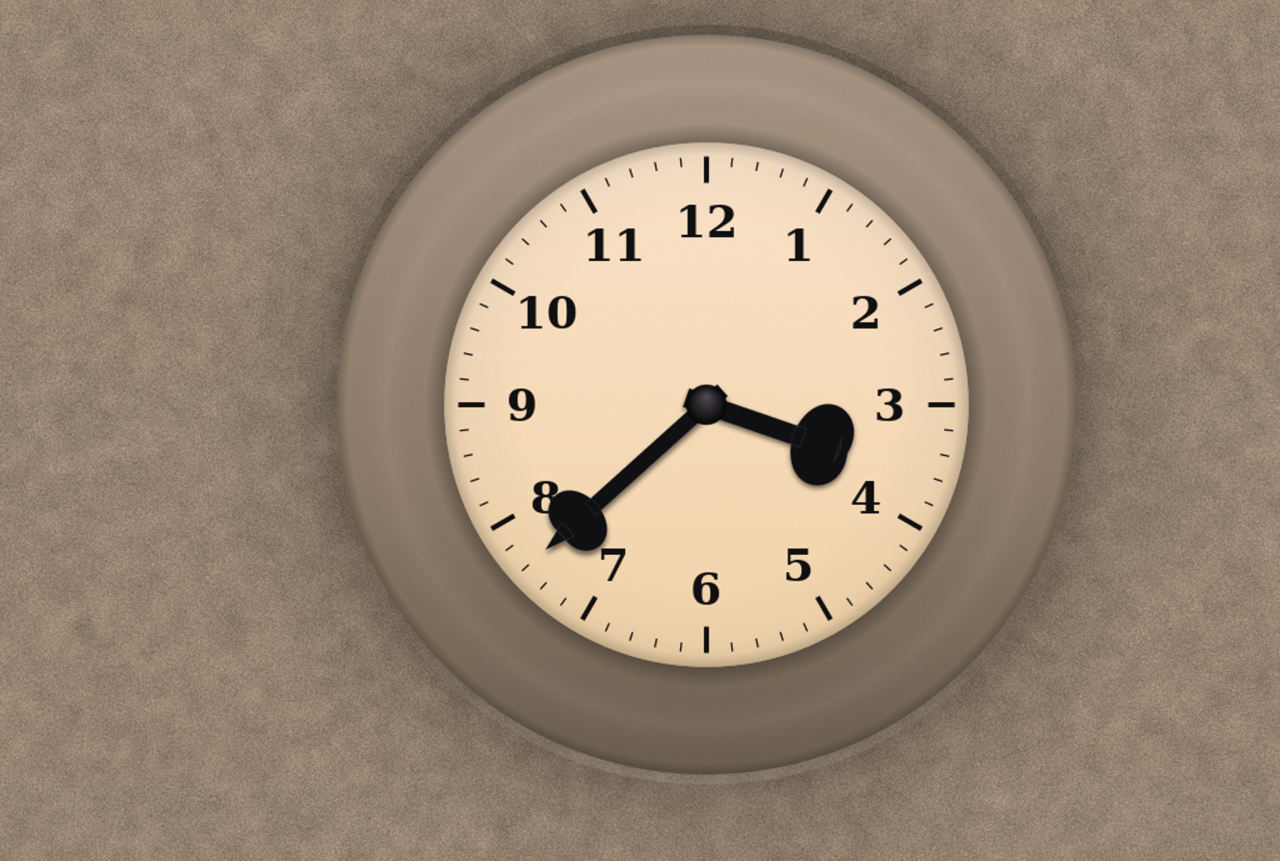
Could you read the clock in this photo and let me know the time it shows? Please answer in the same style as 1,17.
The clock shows 3,38
